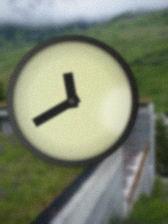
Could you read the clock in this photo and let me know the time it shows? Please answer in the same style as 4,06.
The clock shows 11,40
